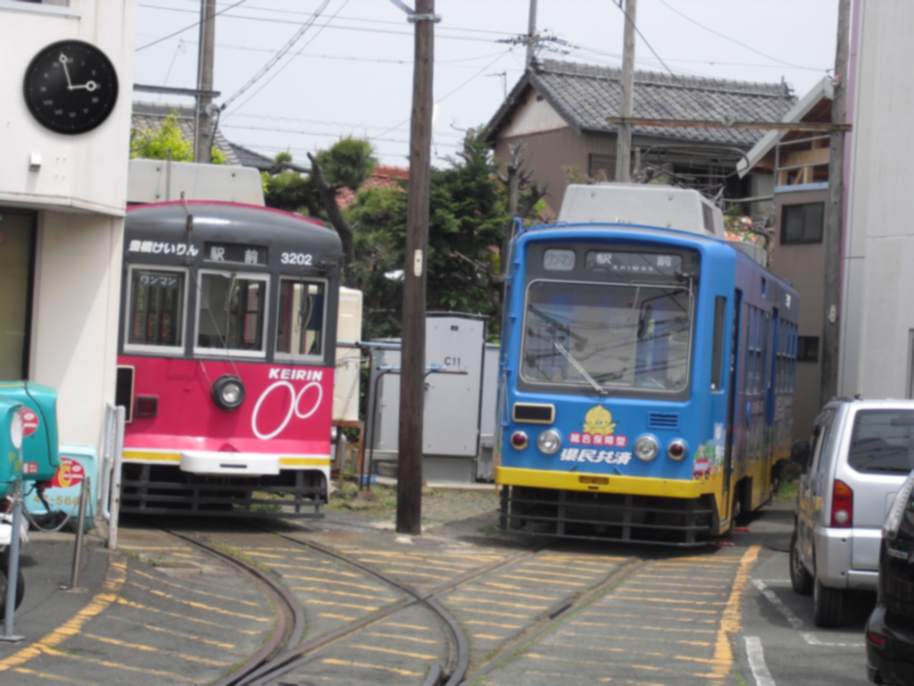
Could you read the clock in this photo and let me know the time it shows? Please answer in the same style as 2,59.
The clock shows 2,58
